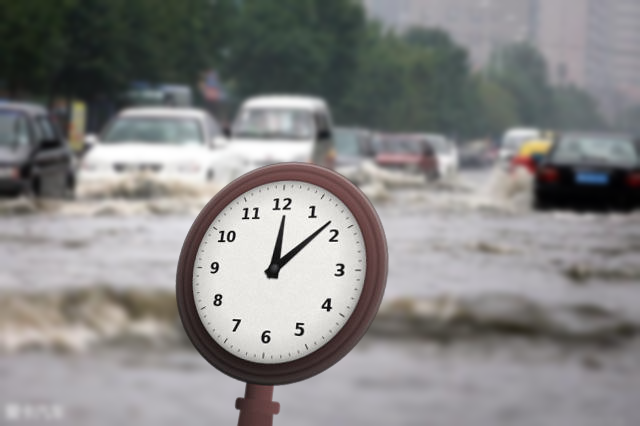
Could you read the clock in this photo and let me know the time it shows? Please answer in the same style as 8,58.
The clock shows 12,08
